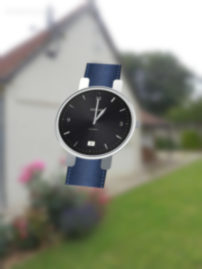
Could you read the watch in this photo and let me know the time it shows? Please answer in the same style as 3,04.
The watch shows 1,00
